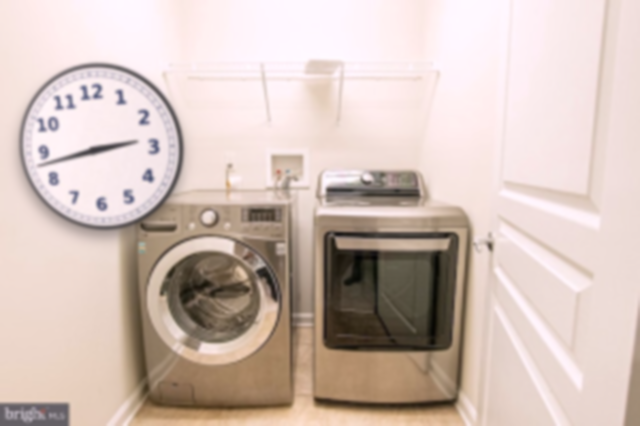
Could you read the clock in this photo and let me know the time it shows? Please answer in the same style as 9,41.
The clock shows 2,43
